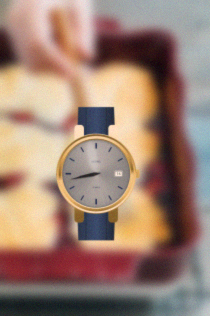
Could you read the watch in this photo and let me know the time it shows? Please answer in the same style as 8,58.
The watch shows 8,43
